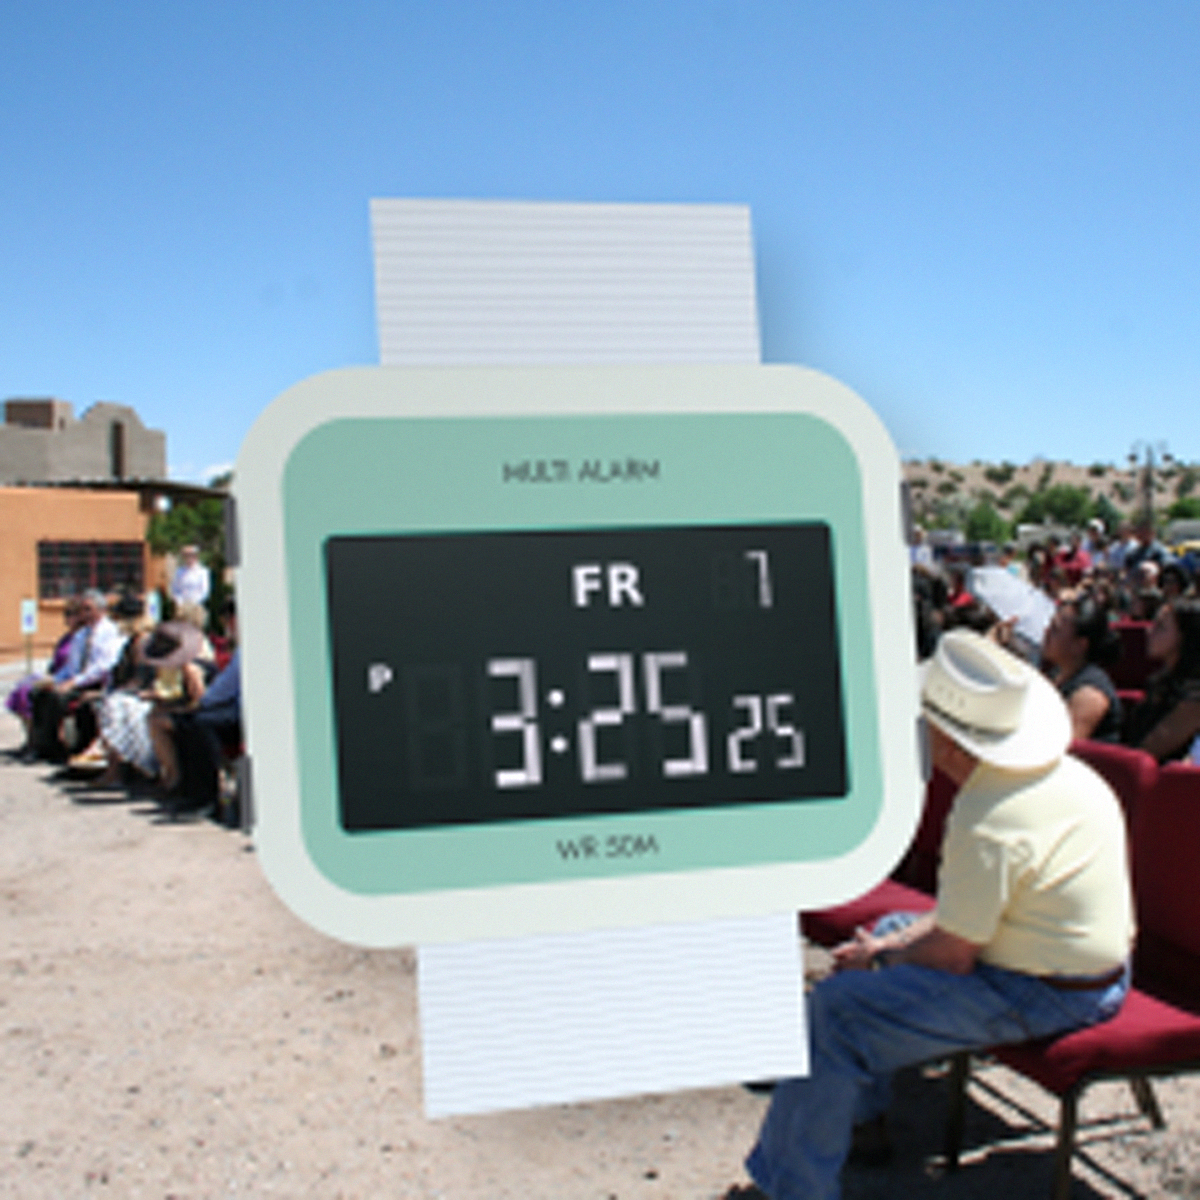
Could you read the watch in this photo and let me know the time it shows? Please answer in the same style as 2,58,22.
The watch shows 3,25,25
